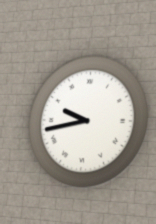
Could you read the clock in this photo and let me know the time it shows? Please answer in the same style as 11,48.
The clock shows 9,43
